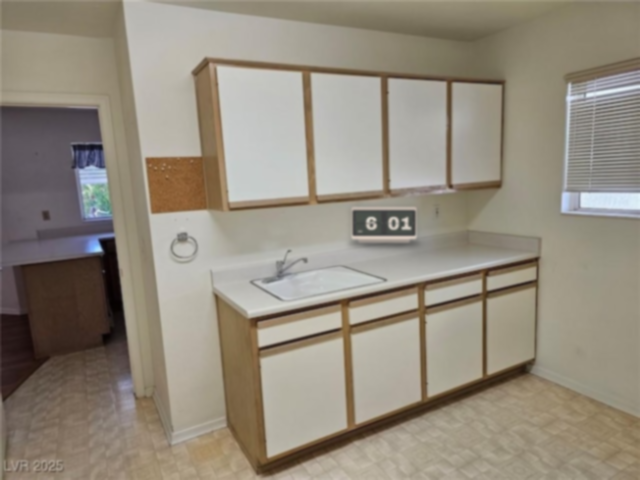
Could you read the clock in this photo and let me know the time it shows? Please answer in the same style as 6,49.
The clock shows 6,01
